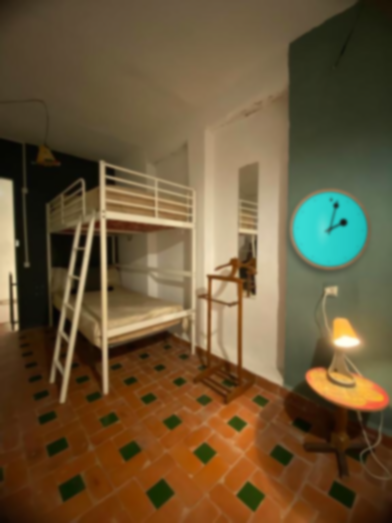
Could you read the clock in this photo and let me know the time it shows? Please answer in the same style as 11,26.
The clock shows 2,02
